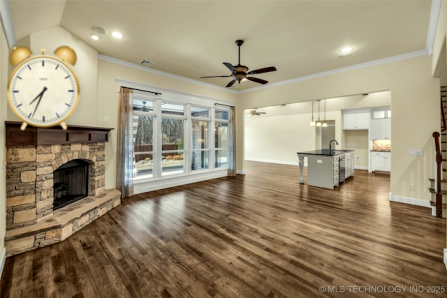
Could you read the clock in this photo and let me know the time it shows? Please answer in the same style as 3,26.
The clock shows 7,34
